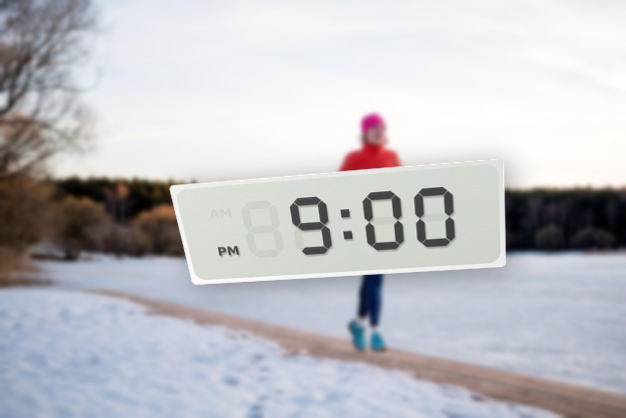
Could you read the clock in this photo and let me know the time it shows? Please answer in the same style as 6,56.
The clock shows 9,00
